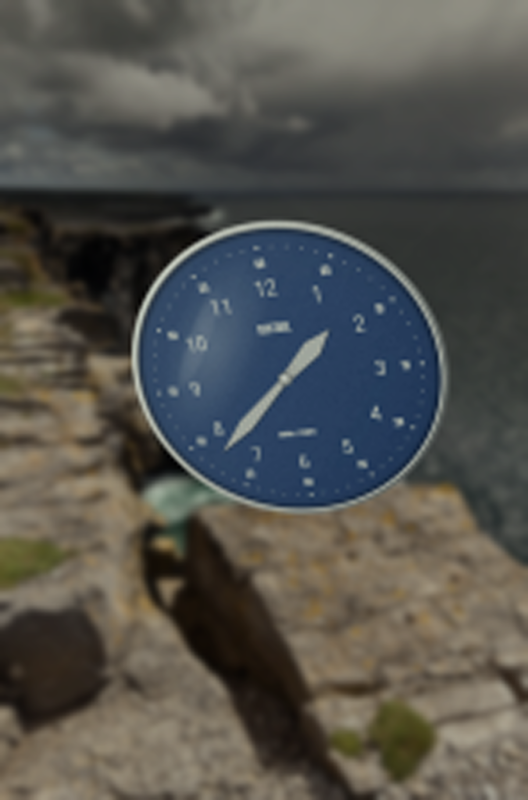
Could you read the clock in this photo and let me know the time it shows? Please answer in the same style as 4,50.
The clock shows 1,38
